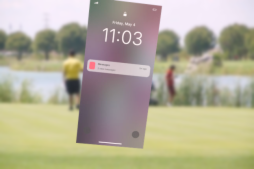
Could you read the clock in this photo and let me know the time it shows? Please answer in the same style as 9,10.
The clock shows 11,03
